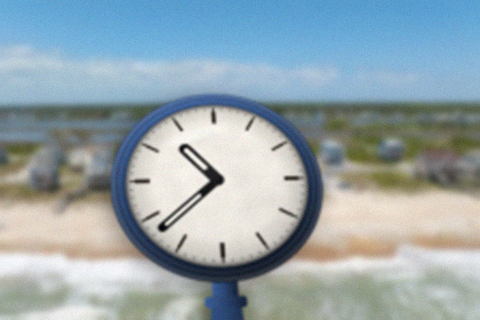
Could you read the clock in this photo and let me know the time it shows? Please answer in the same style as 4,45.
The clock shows 10,38
